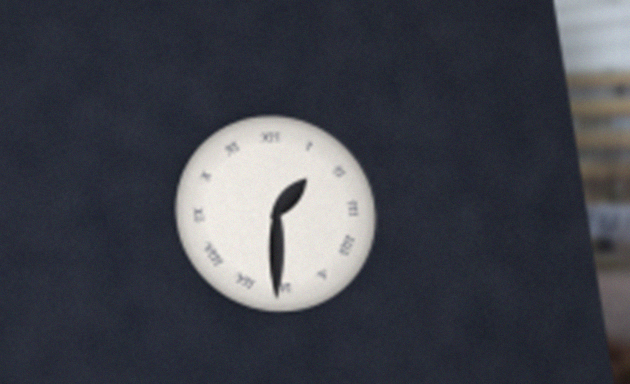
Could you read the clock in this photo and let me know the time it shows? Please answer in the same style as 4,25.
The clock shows 1,31
